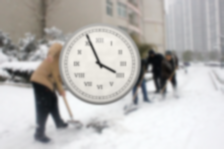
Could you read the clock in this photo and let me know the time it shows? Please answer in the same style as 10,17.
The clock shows 3,56
